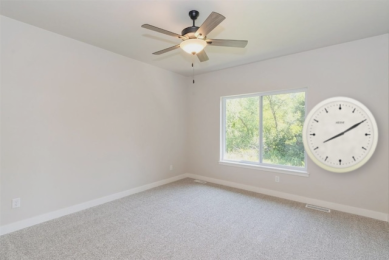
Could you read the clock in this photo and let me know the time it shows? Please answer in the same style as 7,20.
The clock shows 8,10
